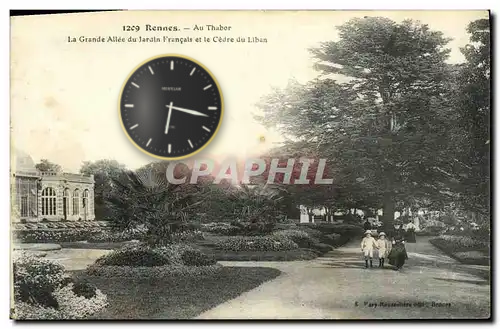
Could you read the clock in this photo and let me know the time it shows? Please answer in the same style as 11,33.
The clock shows 6,17
